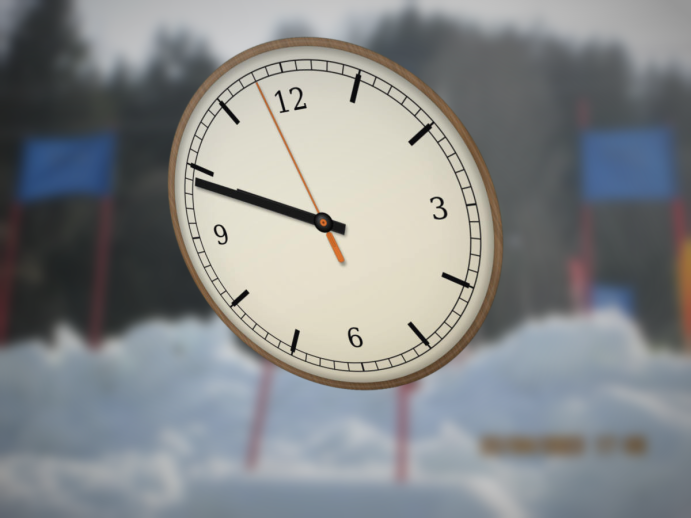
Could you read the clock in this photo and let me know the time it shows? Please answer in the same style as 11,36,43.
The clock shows 9,48,58
